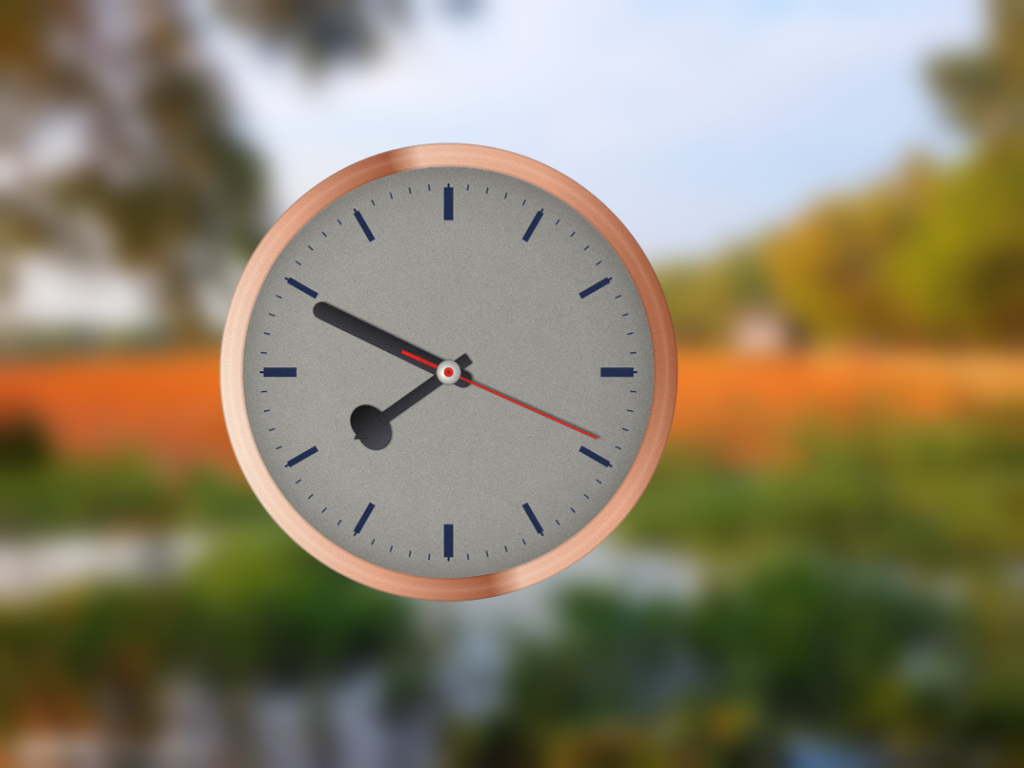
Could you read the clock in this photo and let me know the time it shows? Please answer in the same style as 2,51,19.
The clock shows 7,49,19
